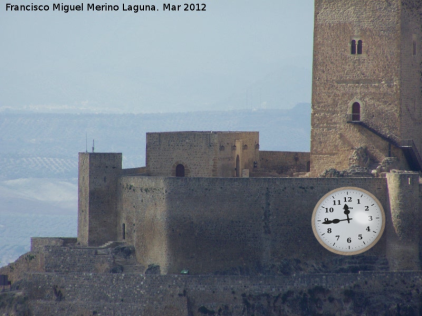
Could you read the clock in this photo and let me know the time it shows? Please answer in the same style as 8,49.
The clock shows 11,44
